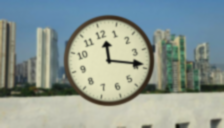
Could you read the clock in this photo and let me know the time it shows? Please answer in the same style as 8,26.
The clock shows 12,19
